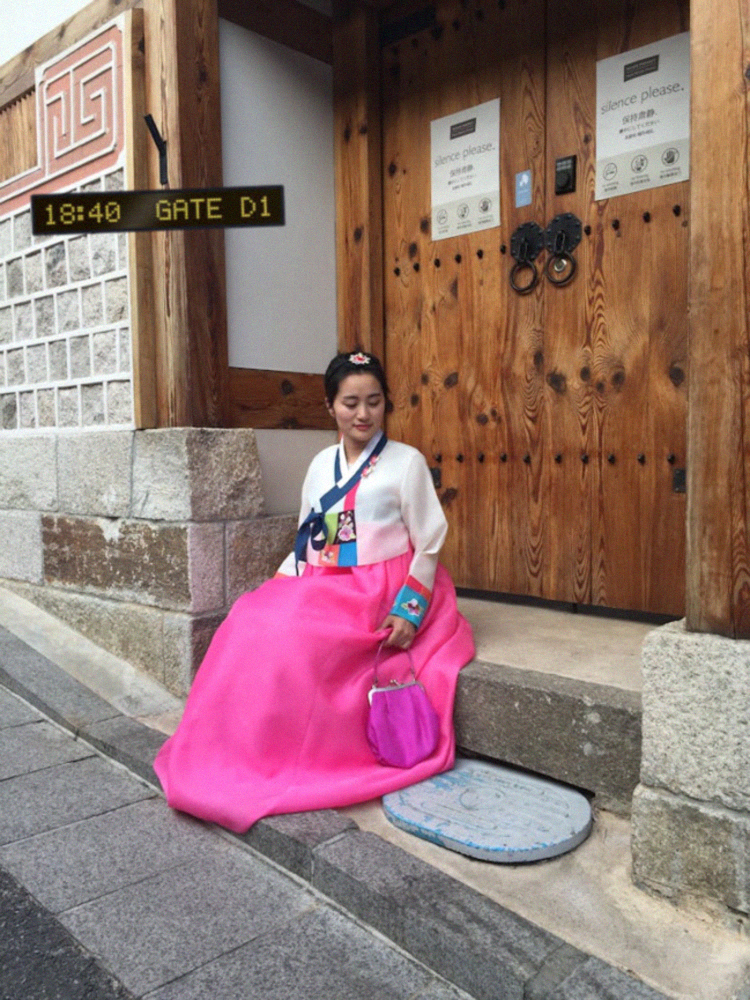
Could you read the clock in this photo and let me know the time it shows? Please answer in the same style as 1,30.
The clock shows 18,40
